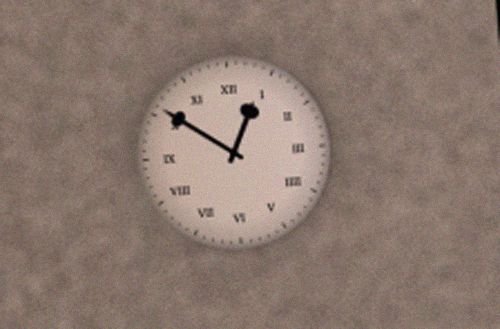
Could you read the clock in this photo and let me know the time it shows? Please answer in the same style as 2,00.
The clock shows 12,51
